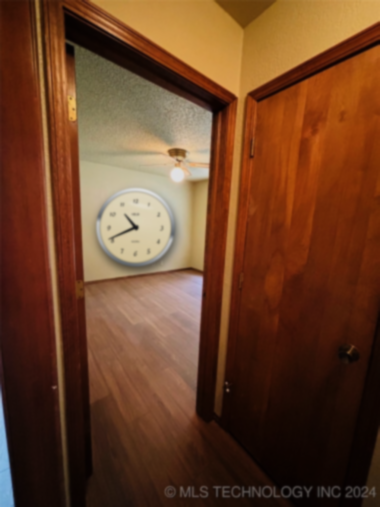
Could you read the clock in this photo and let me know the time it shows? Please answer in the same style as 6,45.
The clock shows 10,41
